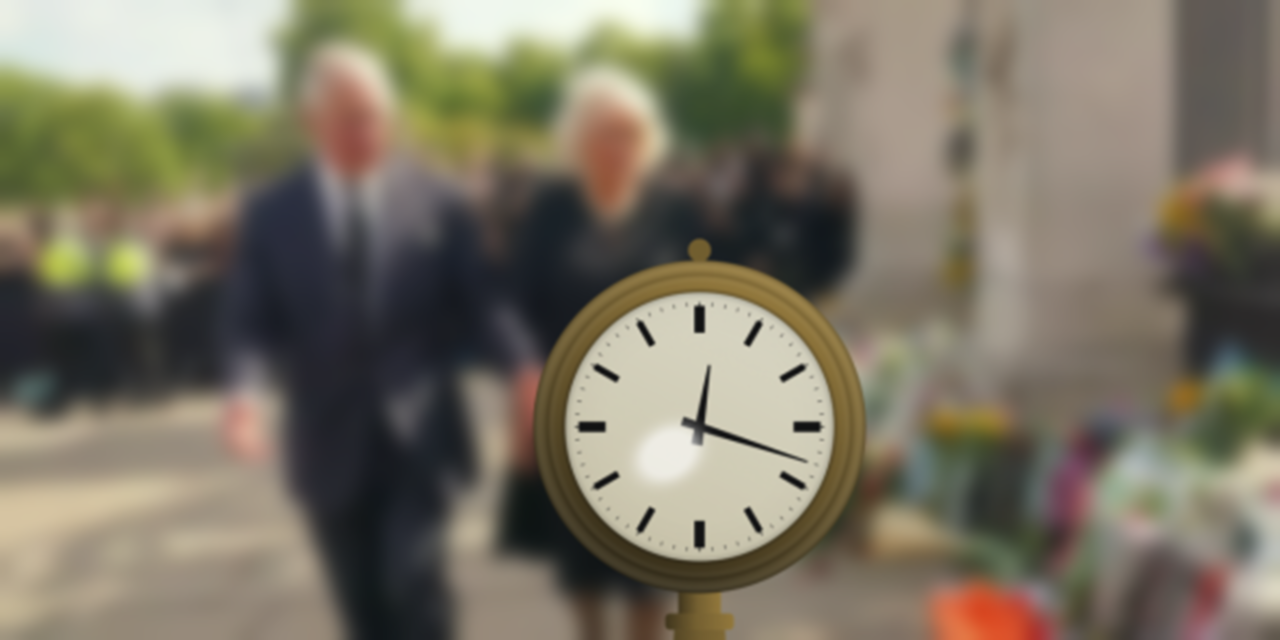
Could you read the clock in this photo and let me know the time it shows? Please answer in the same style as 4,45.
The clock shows 12,18
